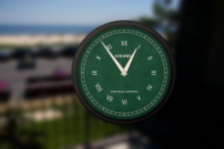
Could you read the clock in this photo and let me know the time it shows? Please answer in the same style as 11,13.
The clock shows 12,54
